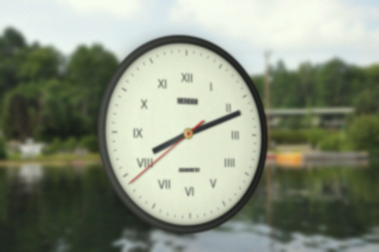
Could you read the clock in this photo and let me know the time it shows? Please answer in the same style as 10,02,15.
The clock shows 8,11,39
